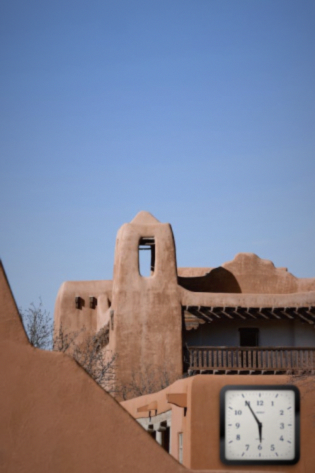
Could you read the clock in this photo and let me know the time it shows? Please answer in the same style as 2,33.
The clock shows 5,55
